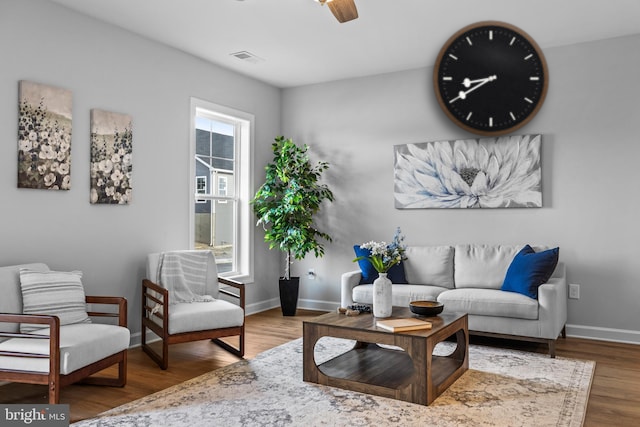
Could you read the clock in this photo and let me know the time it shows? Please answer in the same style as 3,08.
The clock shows 8,40
